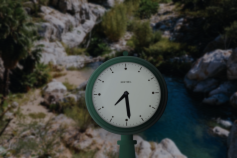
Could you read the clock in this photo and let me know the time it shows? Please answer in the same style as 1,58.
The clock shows 7,29
